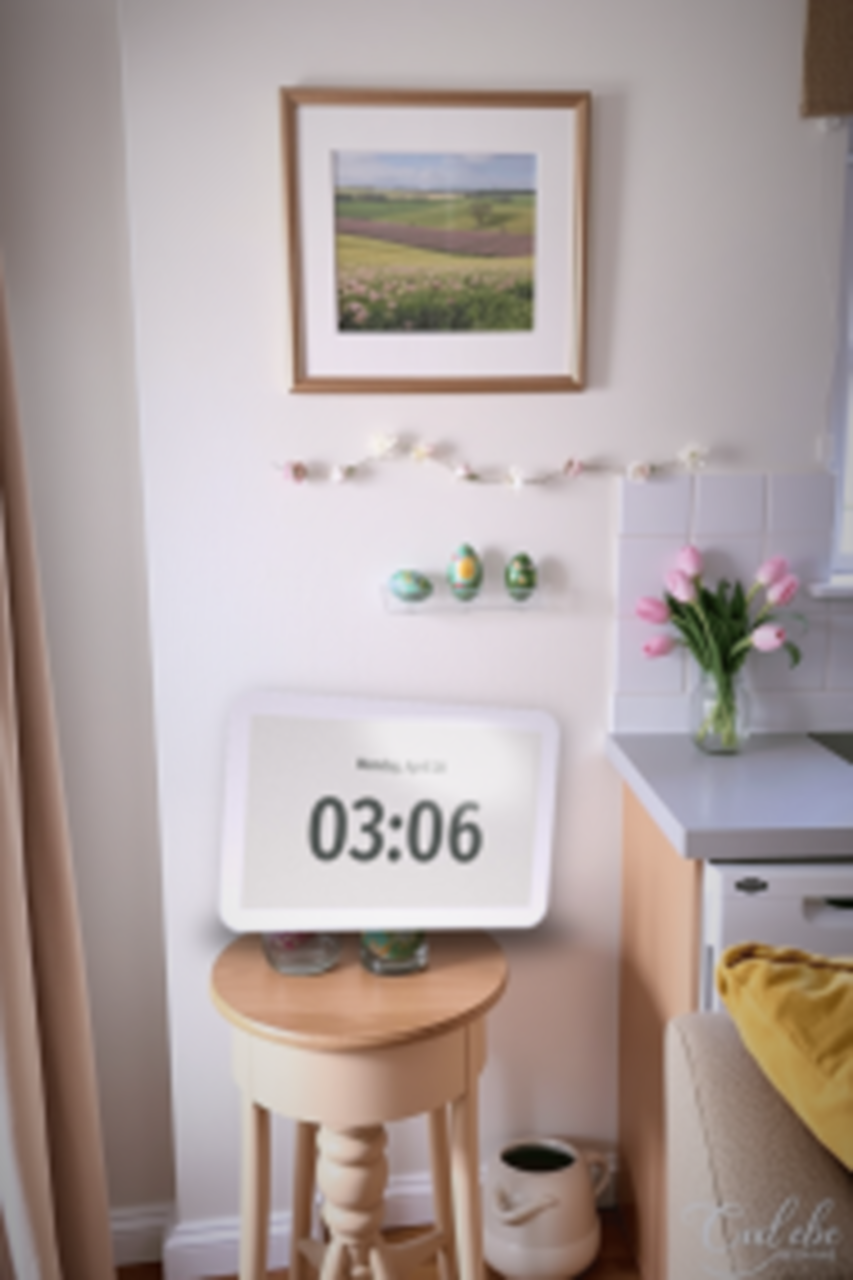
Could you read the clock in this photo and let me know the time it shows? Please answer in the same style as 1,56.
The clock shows 3,06
